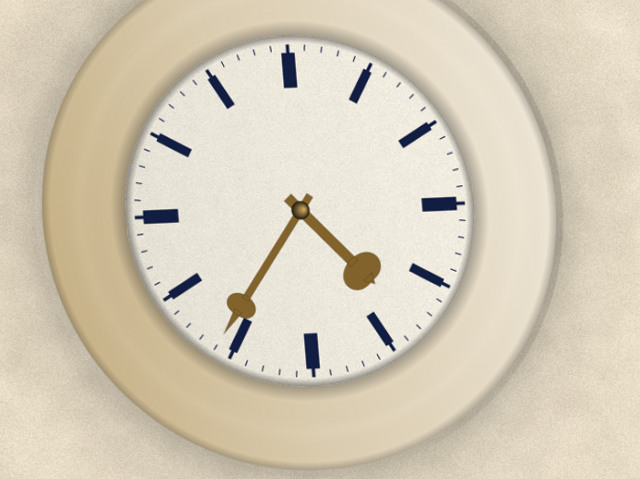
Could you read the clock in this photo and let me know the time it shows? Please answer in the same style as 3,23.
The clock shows 4,36
